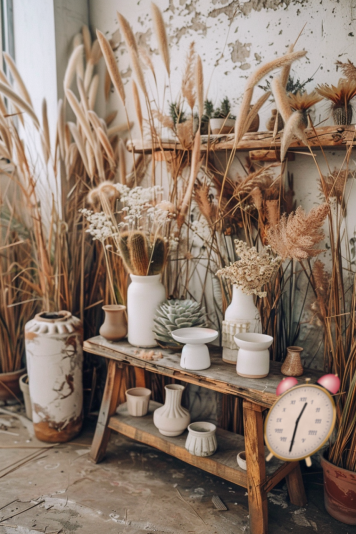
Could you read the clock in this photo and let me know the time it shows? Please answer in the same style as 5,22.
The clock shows 12,30
